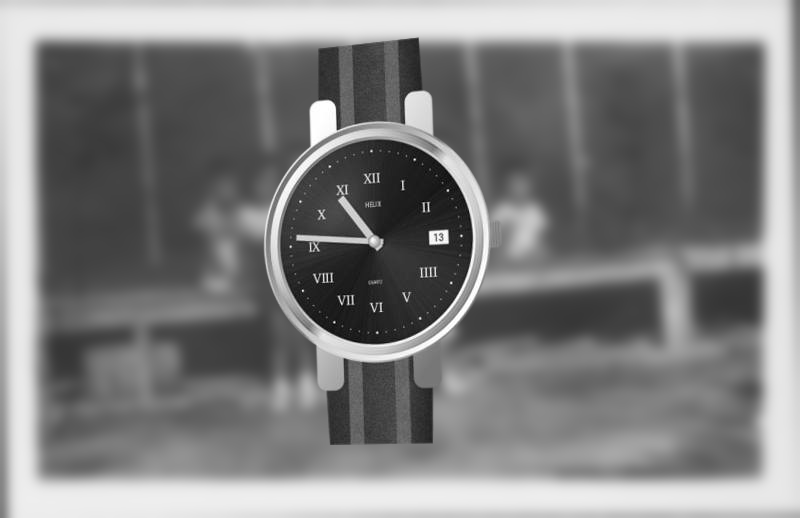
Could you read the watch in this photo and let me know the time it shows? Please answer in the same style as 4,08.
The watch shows 10,46
